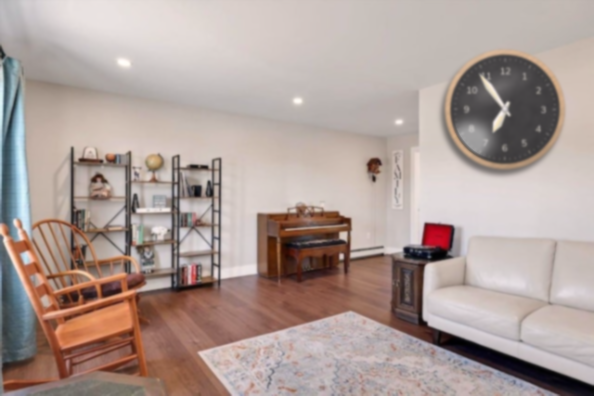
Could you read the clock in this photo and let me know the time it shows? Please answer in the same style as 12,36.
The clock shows 6,54
